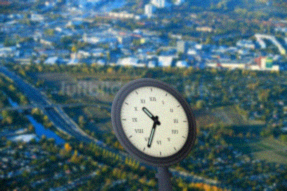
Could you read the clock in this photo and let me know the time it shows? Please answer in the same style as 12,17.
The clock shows 10,34
